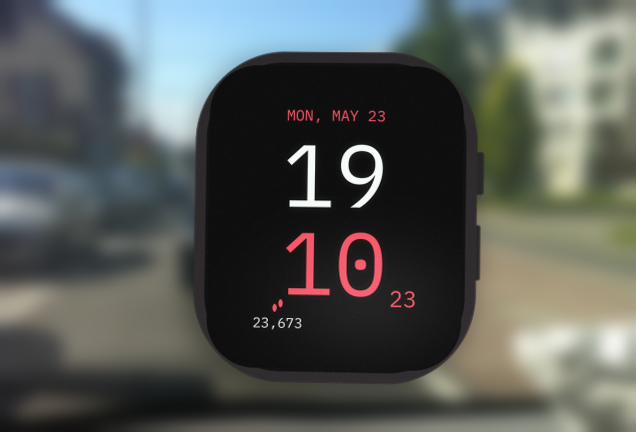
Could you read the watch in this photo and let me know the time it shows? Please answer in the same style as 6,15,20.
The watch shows 19,10,23
